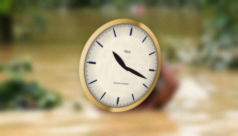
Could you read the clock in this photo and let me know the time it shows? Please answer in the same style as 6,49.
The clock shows 10,18
